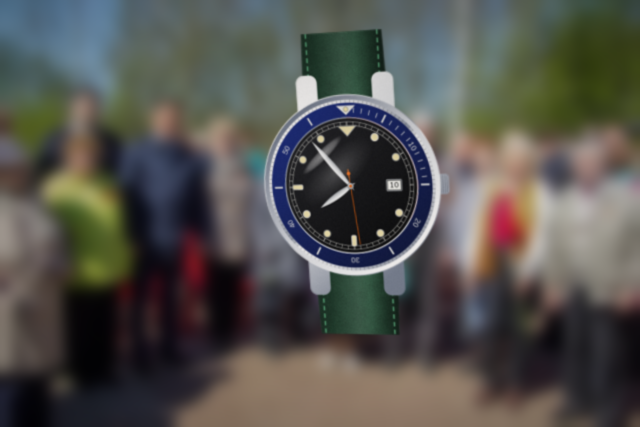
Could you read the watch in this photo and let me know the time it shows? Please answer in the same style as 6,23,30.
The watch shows 7,53,29
